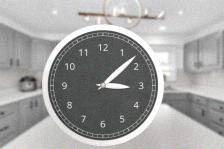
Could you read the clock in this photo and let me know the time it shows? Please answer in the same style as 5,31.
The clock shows 3,08
